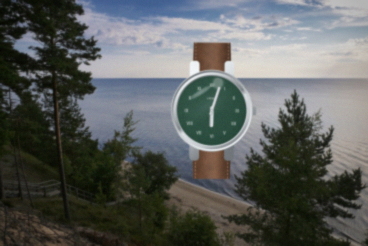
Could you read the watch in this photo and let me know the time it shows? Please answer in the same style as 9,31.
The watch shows 6,03
